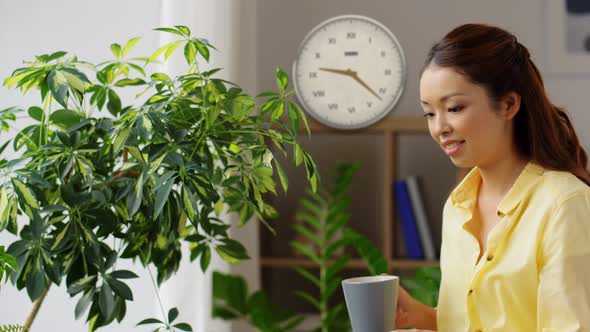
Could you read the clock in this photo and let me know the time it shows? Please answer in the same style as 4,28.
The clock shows 9,22
